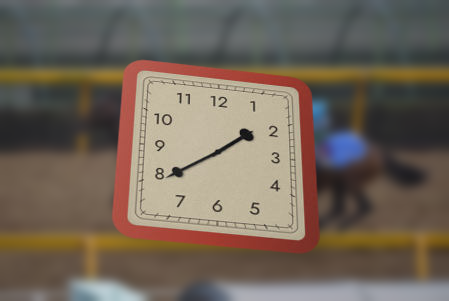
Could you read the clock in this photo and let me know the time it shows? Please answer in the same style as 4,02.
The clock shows 1,39
